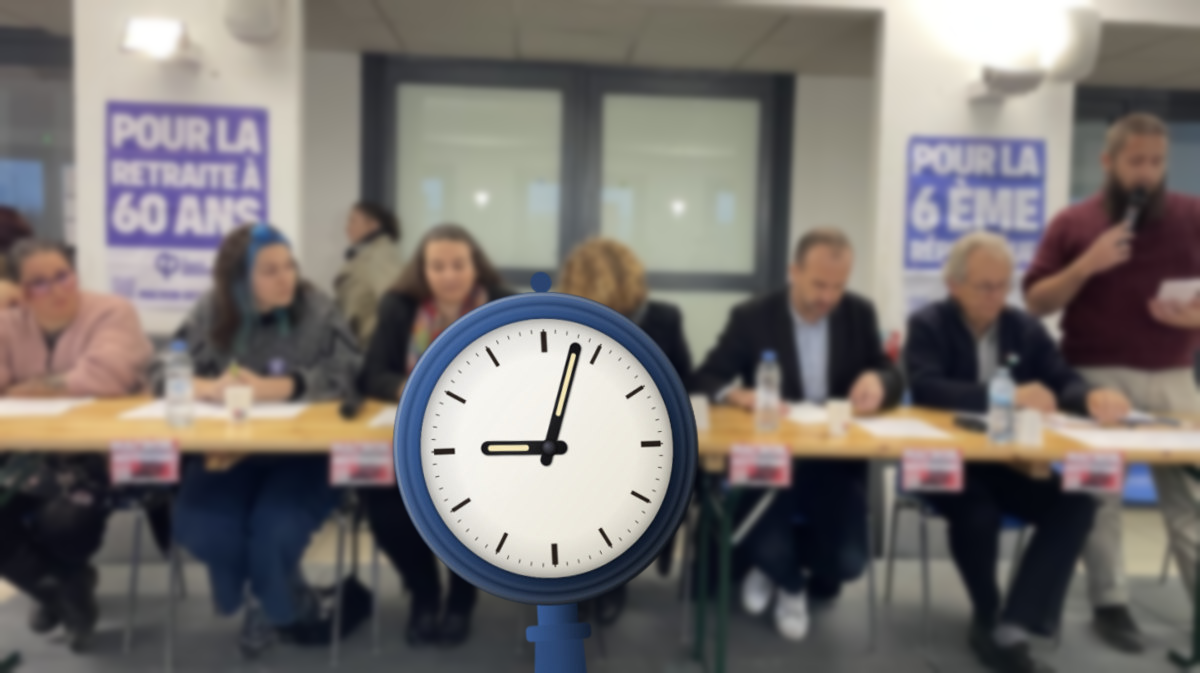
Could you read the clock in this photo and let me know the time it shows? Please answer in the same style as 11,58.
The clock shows 9,03
